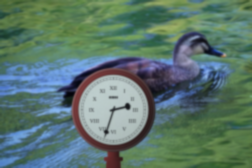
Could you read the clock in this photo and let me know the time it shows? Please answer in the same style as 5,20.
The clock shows 2,33
